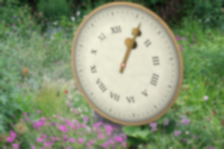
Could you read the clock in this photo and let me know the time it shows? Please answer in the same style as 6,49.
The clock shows 1,06
